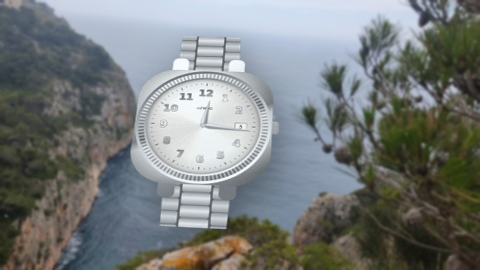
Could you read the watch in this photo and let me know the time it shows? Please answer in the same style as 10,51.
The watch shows 12,16
